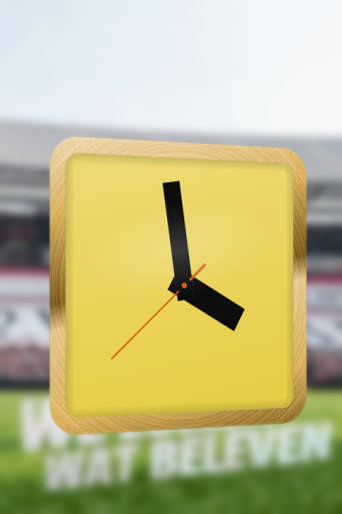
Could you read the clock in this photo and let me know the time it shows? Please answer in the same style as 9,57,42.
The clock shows 3,58,38
